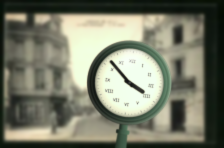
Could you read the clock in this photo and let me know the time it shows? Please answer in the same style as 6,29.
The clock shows 3,52
